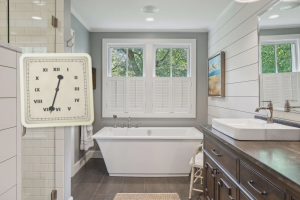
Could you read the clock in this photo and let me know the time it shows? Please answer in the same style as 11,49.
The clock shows 12,33
